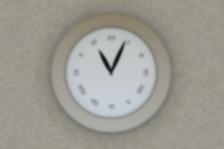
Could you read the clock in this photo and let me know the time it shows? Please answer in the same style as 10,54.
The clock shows 11,04
